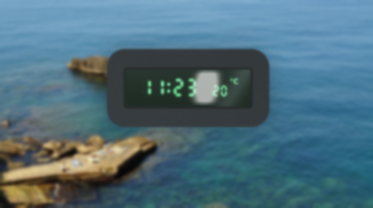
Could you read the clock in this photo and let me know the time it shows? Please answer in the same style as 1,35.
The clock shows 11,23
